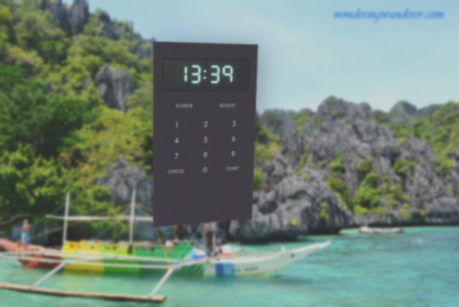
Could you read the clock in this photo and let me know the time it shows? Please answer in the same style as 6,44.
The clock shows 13,39
